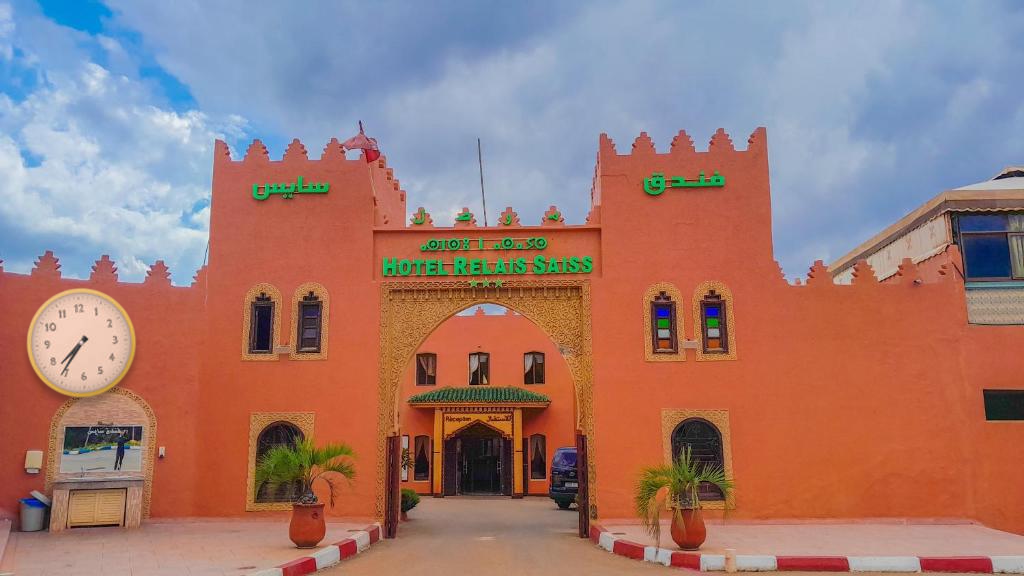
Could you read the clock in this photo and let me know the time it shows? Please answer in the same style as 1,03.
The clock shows 7,36
